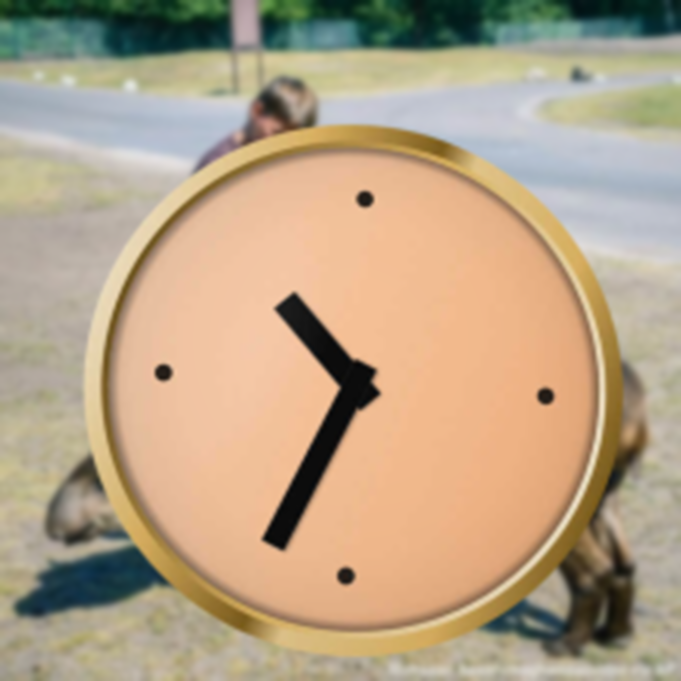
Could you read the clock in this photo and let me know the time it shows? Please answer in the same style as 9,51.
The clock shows 10,34
